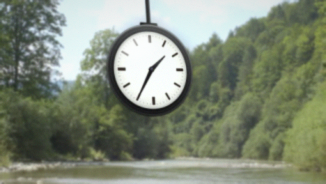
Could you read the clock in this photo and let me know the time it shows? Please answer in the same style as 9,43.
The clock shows 1,35
